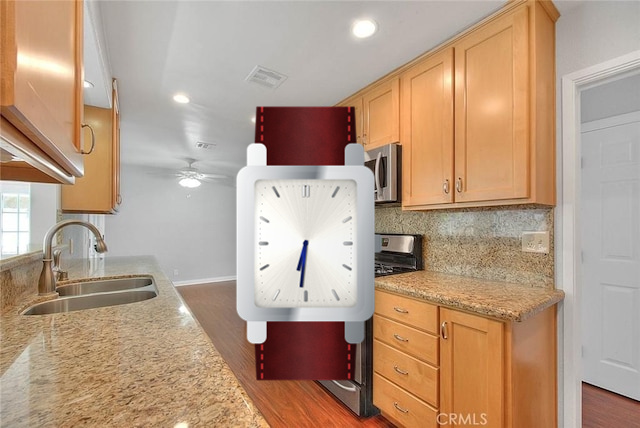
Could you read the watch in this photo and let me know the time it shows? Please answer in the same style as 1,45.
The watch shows 6,31
